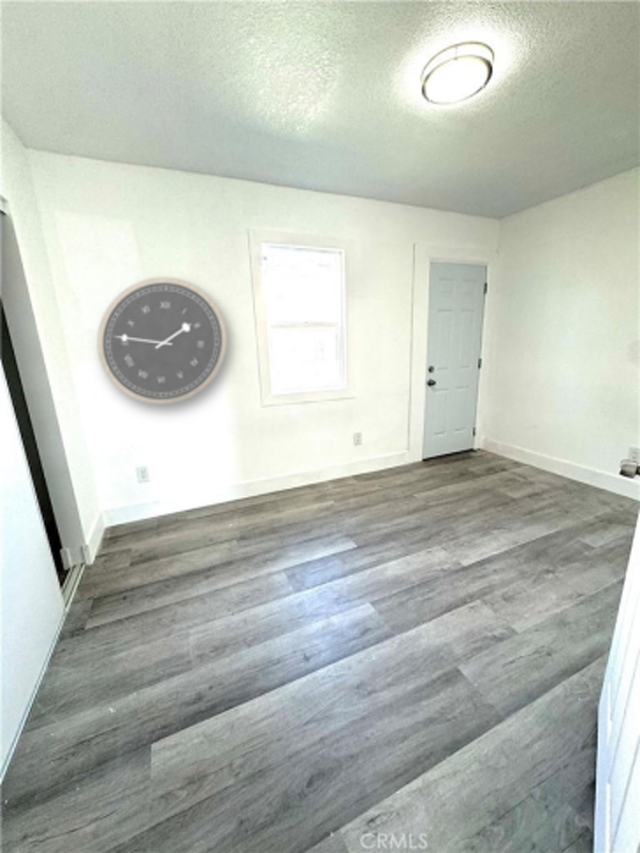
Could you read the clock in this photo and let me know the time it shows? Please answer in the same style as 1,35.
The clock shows 1,46
